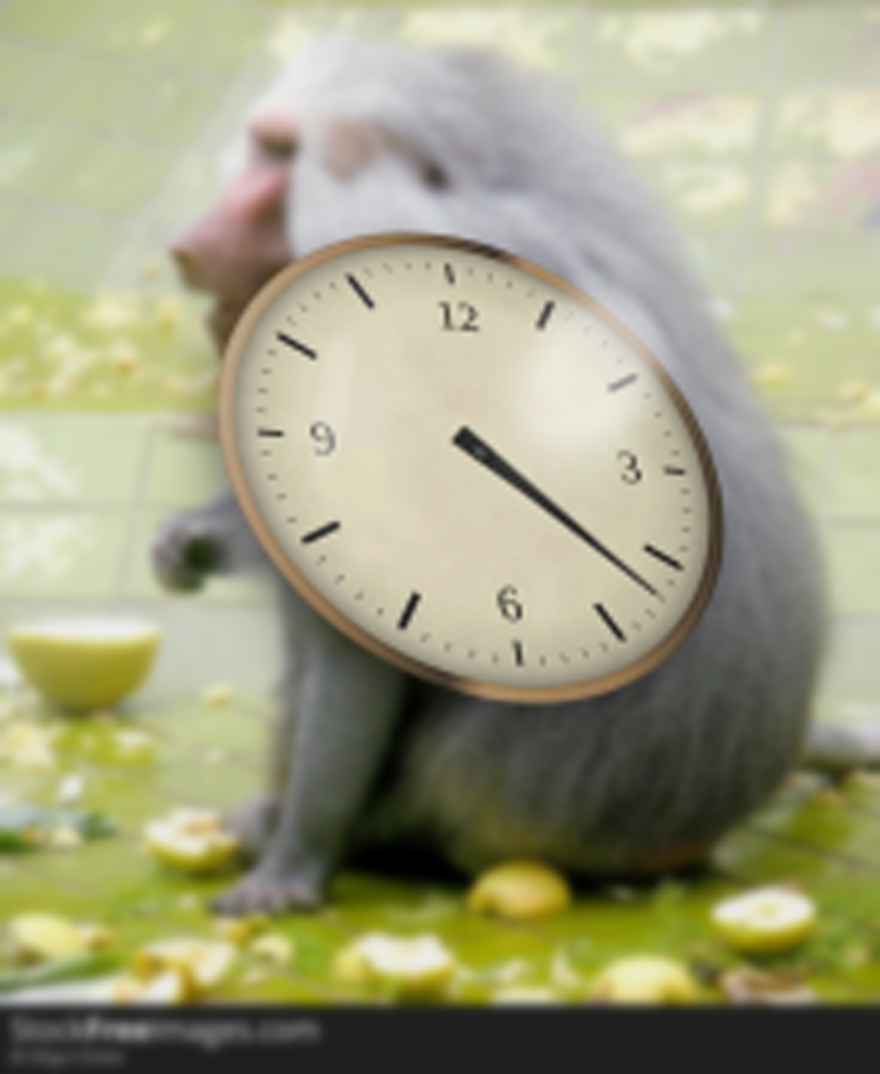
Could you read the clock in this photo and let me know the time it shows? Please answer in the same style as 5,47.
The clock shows 4,22
